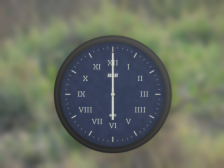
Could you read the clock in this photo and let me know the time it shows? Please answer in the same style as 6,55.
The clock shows 6,00
